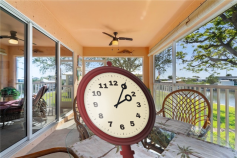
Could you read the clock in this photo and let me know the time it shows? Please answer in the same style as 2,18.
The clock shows 2,05
